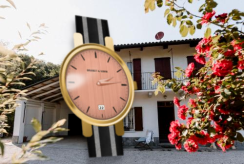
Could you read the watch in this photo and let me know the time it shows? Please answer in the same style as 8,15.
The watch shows 2,14
